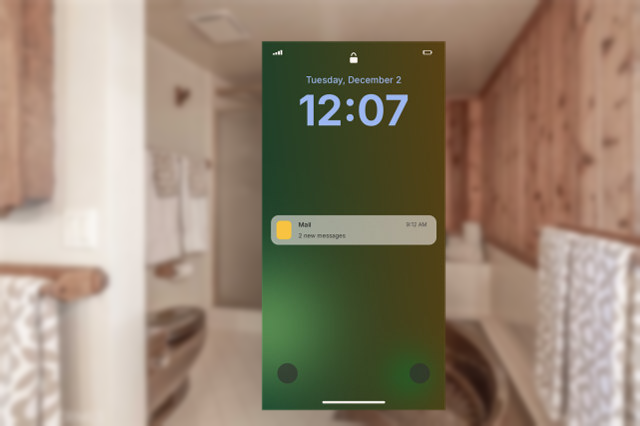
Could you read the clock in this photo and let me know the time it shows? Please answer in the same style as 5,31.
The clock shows 12,07
